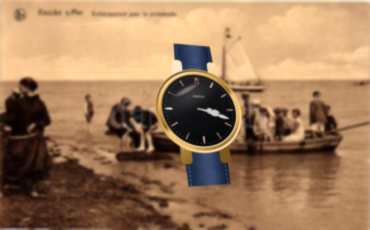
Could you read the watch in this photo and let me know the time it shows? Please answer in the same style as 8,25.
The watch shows 3,18
